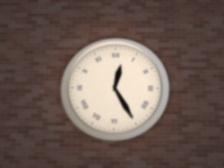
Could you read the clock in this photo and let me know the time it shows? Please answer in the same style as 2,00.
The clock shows 12,25
